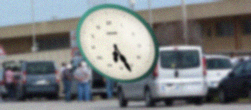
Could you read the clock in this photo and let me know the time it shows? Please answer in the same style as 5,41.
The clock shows 6,27
